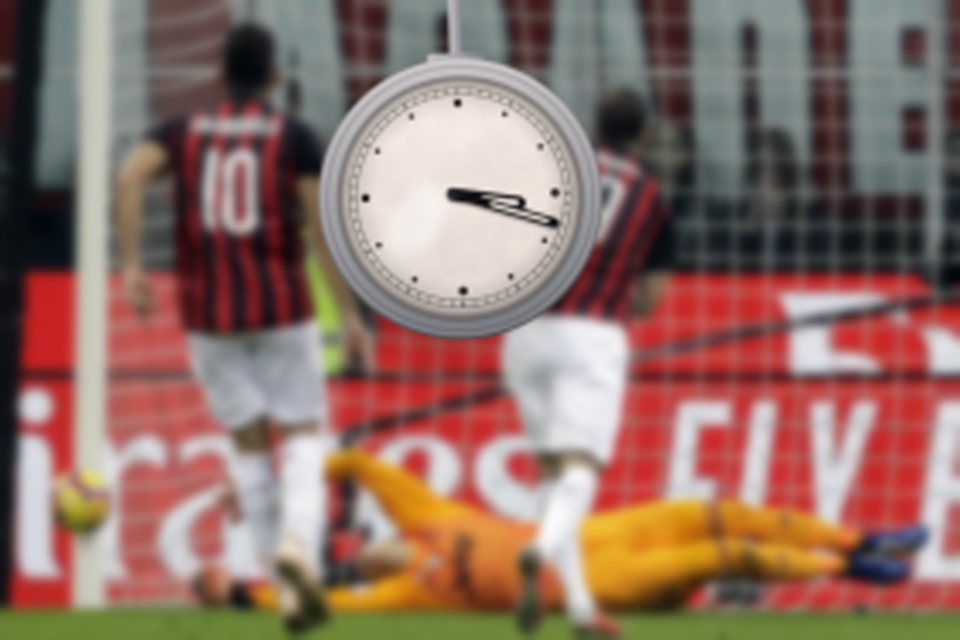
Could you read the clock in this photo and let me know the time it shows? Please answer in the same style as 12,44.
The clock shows 3,18
